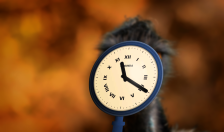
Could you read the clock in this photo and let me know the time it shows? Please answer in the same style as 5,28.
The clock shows 11,20
